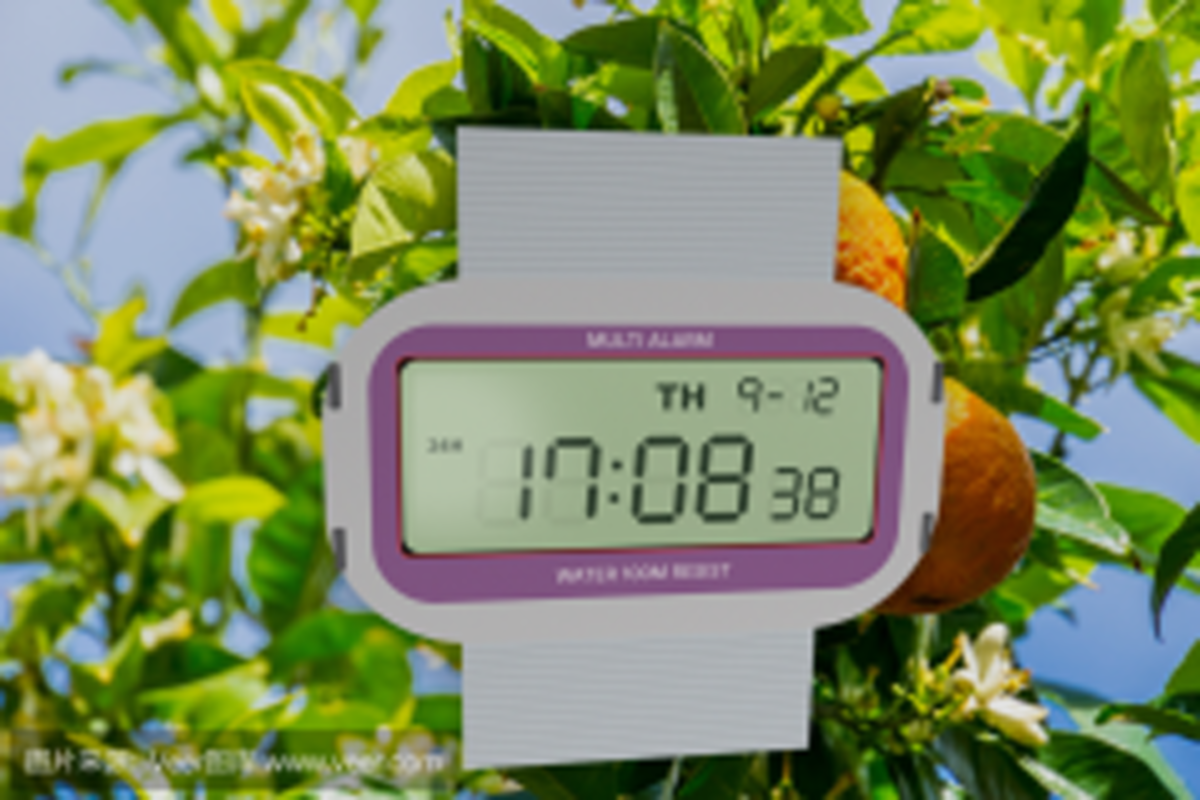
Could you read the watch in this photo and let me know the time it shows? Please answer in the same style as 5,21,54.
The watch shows 17,08,38
